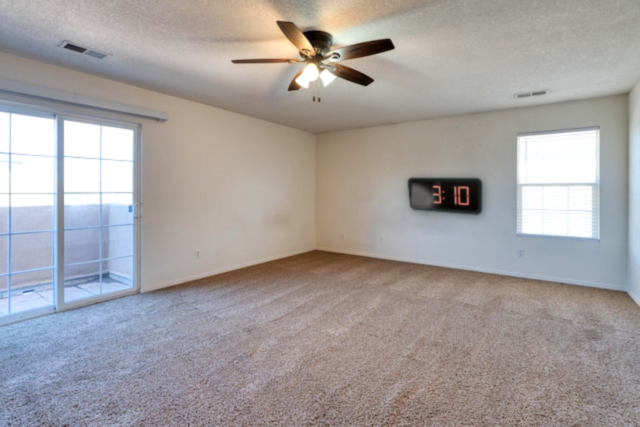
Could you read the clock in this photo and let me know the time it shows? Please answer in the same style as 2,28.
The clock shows 3,10
